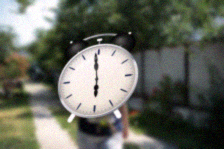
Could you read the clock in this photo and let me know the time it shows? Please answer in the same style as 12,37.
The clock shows 5,59
